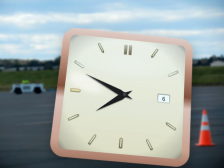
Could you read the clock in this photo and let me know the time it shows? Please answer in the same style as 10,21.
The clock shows 7,49
